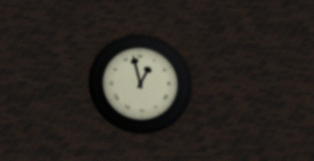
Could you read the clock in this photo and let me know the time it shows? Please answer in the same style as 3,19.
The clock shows 12,58
